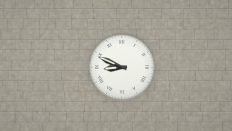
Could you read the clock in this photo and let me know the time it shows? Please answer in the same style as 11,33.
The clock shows 8,49
